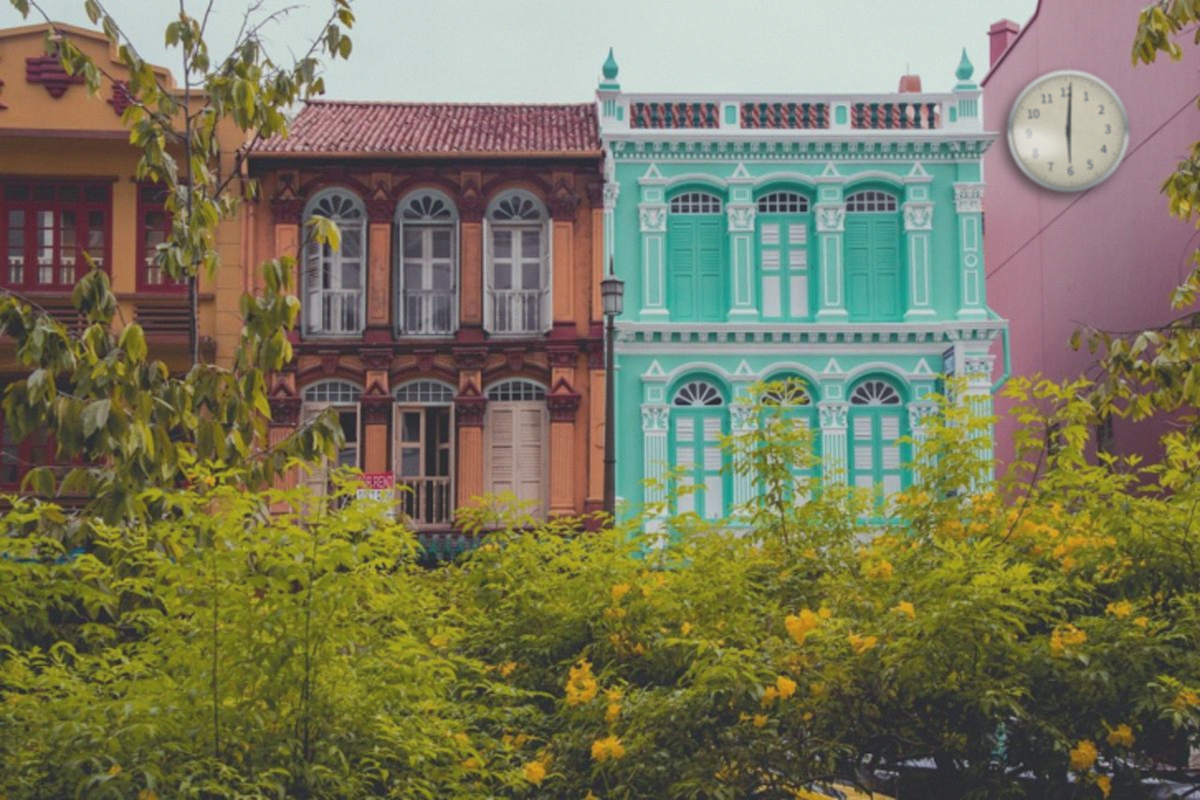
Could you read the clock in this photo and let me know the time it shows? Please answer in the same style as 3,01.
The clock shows 6,01
